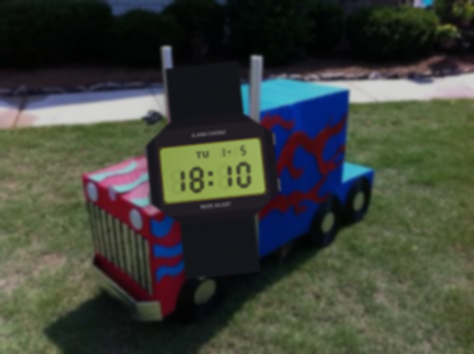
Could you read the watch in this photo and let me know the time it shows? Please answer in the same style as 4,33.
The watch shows 18,10
